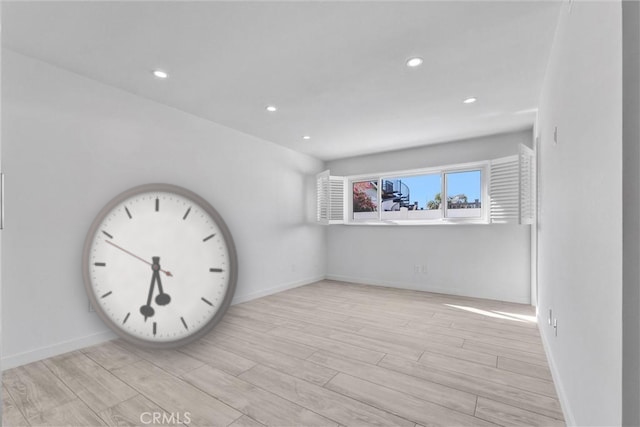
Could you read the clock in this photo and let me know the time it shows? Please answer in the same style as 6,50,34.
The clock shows 5,31,49
